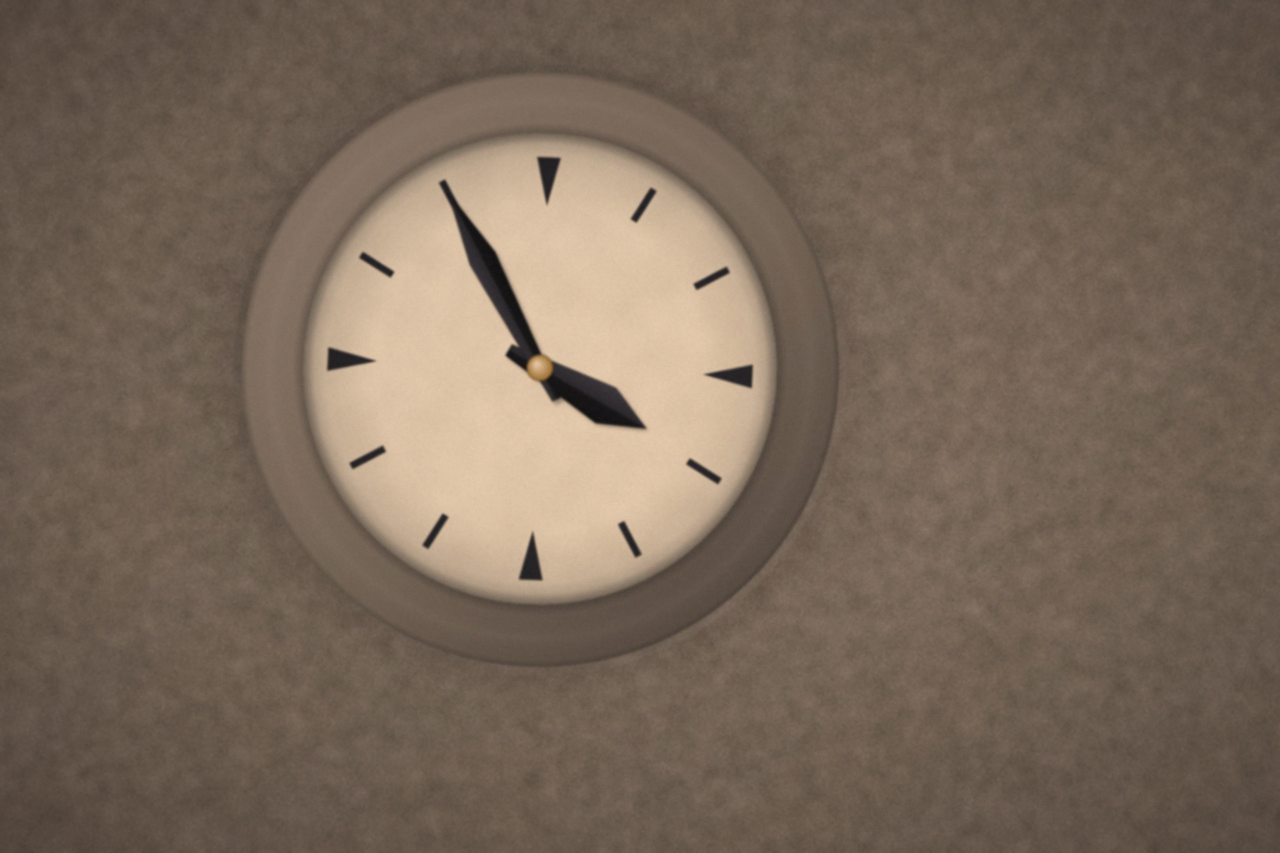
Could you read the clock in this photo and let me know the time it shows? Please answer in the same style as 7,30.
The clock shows 3,55
